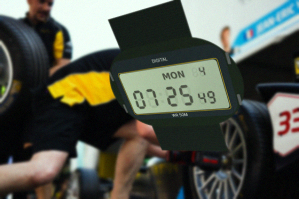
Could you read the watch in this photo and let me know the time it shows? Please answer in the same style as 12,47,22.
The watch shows 7,25,49
